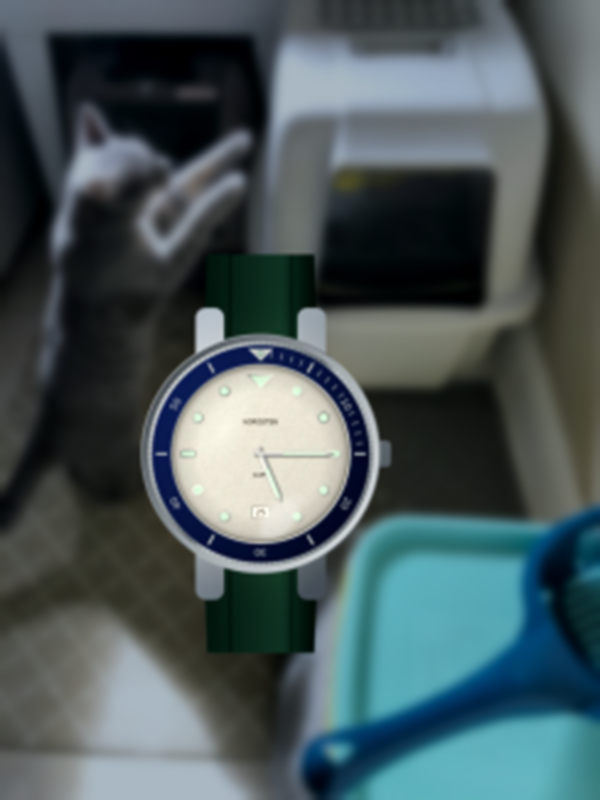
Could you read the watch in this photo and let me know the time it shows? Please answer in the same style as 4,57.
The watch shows 5,15
